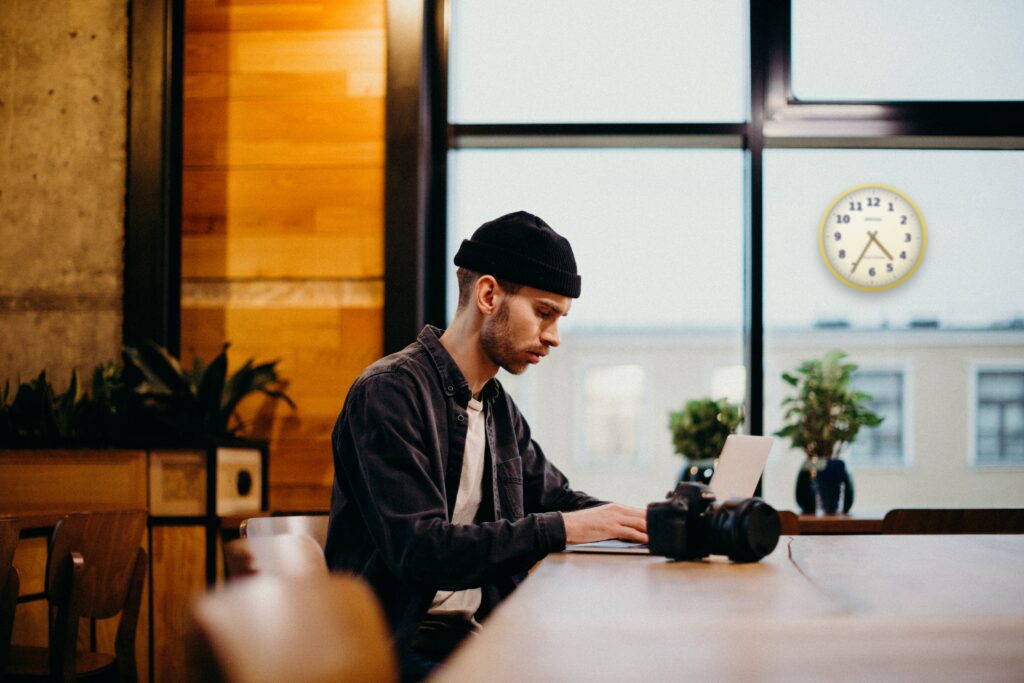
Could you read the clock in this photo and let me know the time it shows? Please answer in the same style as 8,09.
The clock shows 4,35
